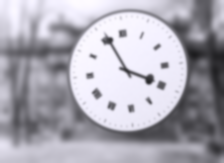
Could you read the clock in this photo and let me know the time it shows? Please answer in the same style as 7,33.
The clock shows 3,56
